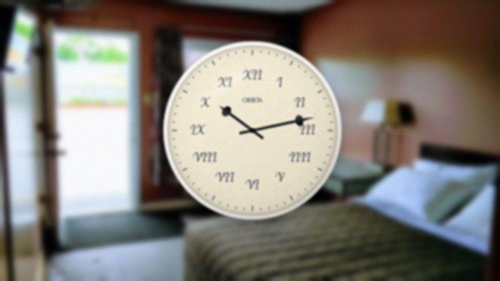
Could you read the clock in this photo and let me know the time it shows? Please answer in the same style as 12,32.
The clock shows 10,13
